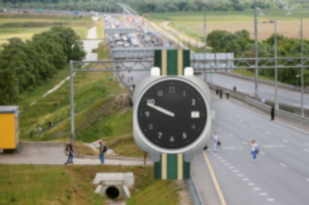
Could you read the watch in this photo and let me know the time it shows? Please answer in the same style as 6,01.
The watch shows 9,49
